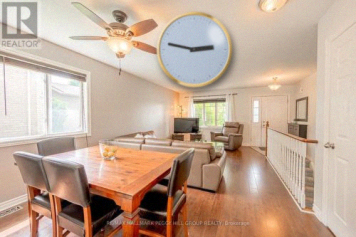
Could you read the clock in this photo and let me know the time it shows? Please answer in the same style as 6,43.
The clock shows 2,47
